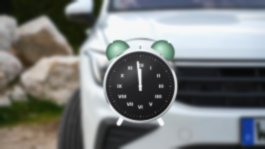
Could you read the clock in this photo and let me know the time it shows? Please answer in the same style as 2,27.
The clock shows 11,59
